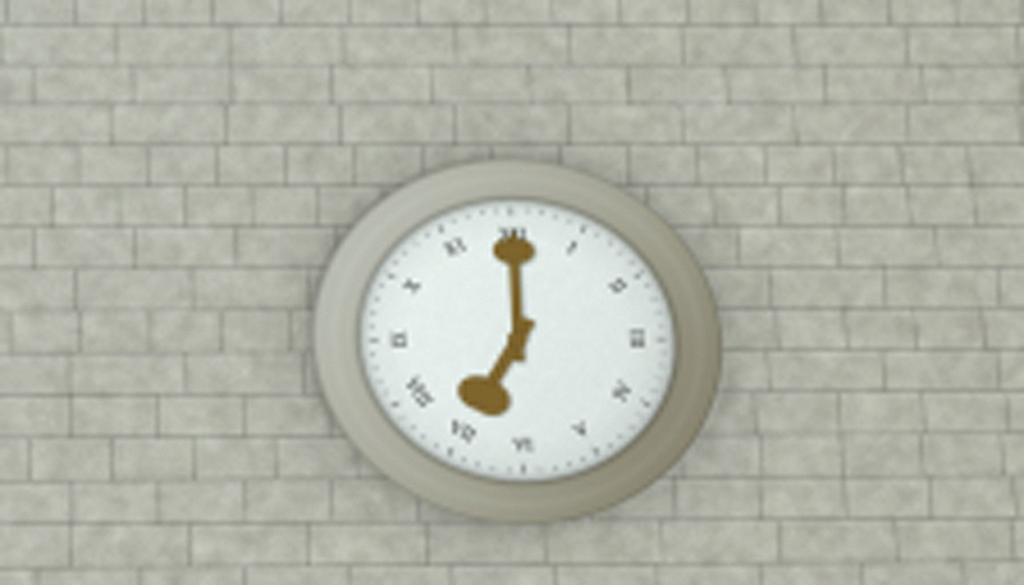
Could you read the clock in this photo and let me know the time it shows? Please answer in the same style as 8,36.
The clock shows 7,00
